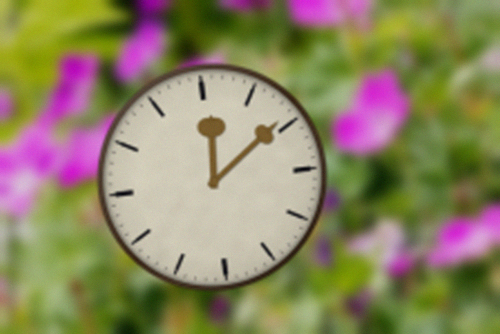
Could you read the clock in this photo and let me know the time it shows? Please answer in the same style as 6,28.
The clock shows 12,09
